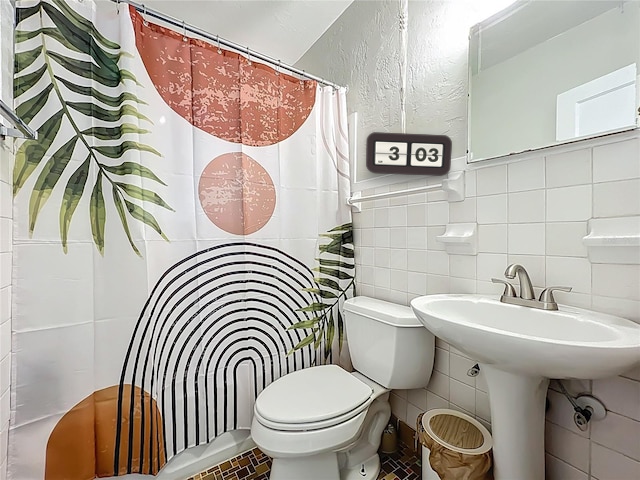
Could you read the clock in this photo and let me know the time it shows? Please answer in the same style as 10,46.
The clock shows 3,03
